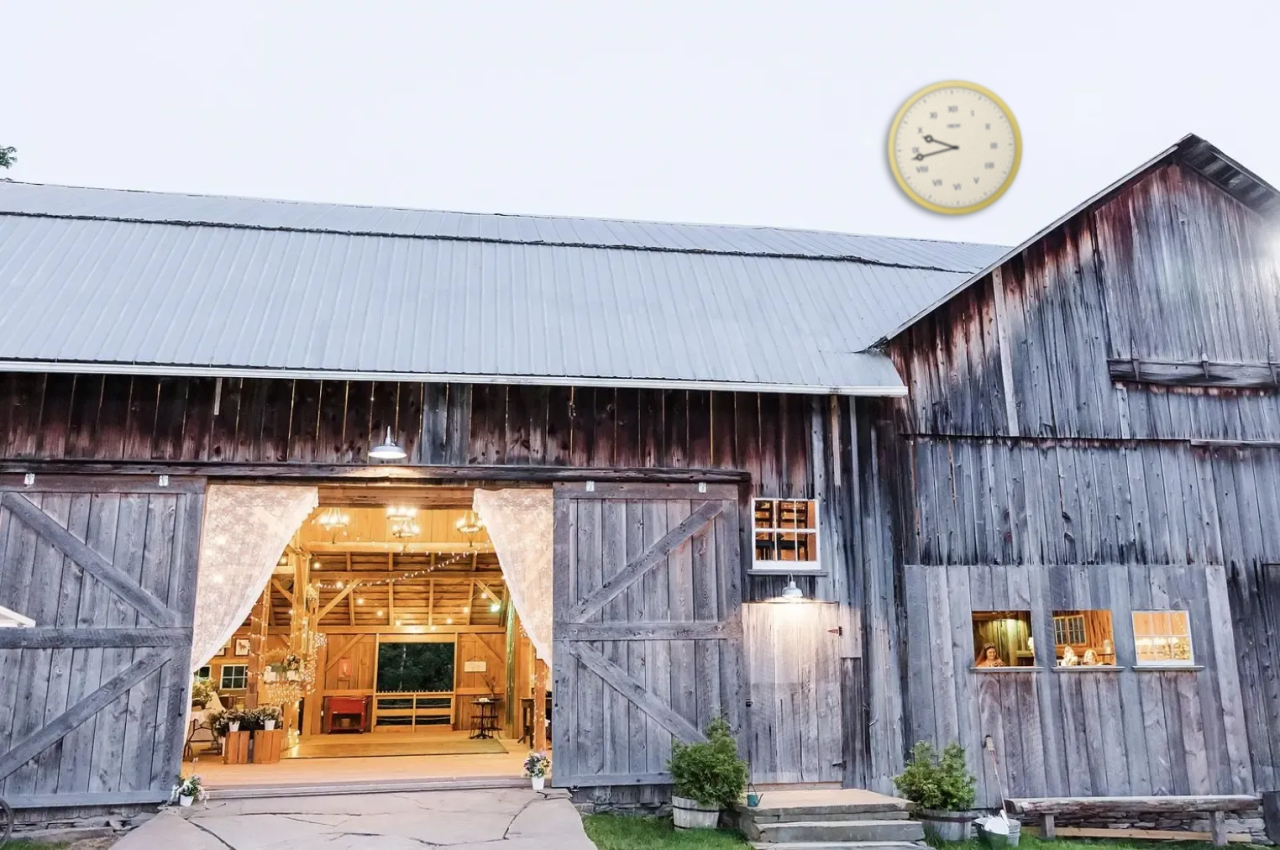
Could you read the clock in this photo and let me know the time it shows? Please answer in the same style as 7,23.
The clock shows 9,43
